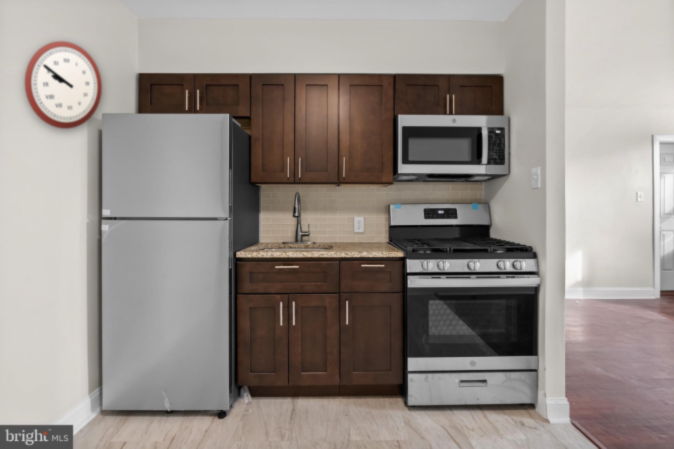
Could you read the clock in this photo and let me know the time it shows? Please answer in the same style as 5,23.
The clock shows 9,51
